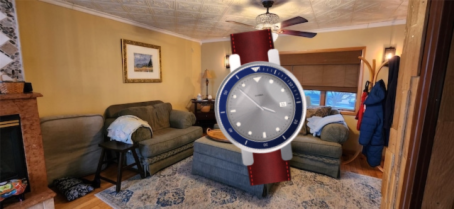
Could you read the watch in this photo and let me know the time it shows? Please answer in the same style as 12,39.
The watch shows 3,53
